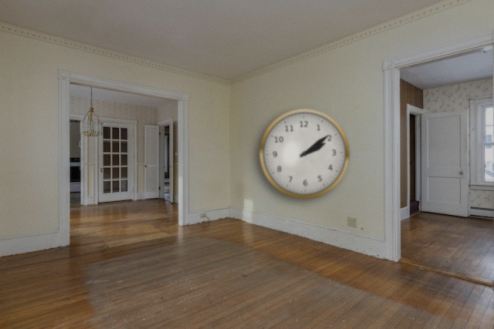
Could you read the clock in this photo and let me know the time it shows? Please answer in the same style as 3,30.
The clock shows 2,09
